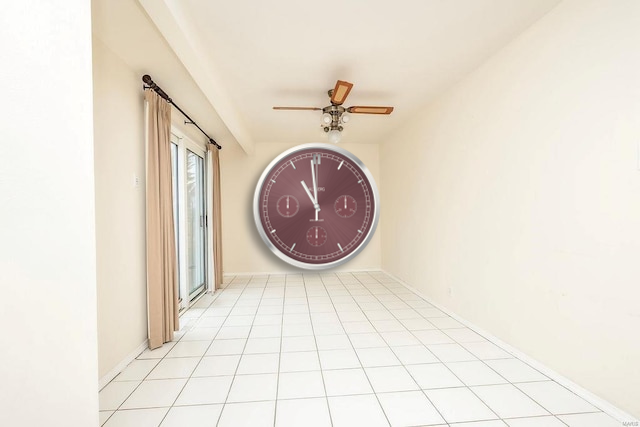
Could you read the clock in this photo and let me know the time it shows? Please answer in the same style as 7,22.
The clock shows 10,59
